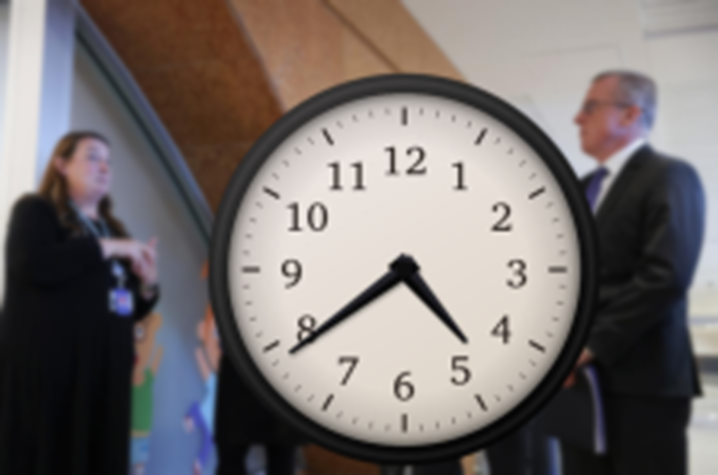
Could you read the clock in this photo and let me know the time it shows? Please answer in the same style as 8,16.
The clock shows 4,39
